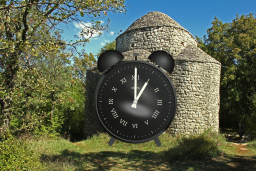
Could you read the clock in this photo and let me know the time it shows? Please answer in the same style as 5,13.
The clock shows 1,00
